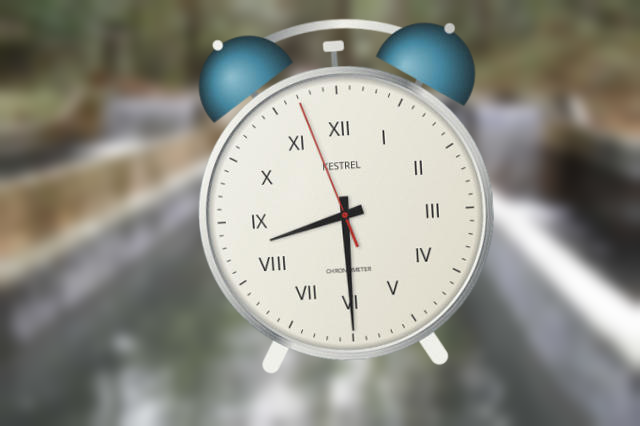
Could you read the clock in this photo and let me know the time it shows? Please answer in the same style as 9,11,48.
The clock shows 8,29,57
